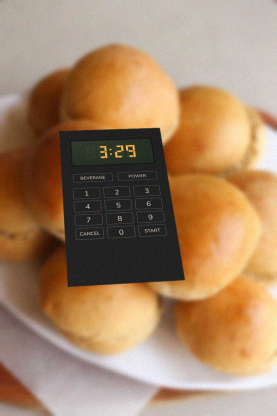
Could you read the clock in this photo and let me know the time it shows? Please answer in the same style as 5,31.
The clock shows 3,29
